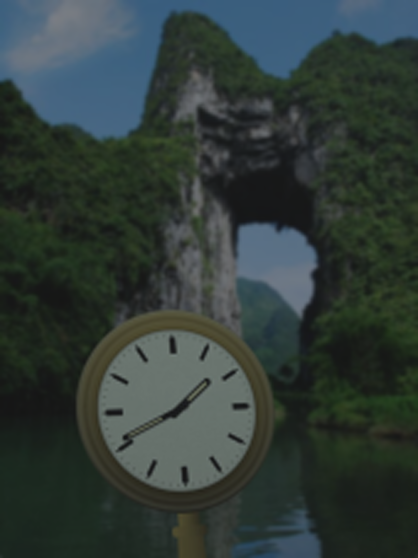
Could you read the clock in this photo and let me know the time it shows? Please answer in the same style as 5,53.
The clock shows 1,41
